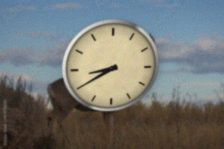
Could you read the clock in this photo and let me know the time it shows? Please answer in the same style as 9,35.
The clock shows 8,40
